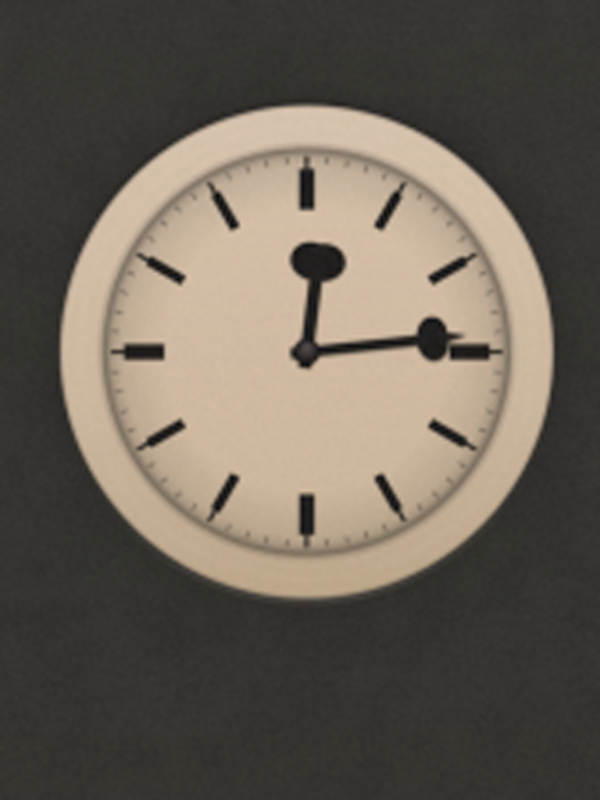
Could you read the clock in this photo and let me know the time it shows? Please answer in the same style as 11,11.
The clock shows 12,14
